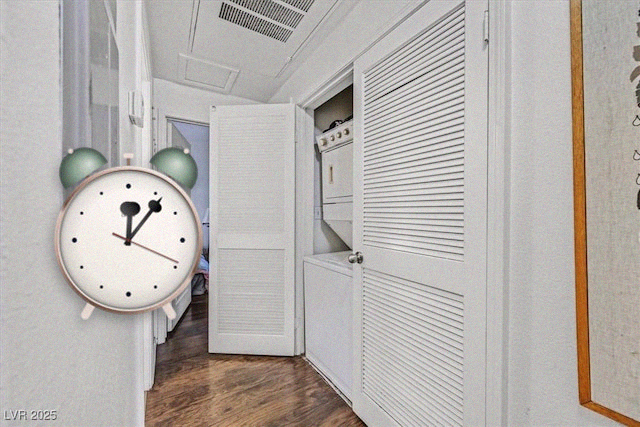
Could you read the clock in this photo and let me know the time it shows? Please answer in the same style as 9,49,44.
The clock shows 12,06,19
